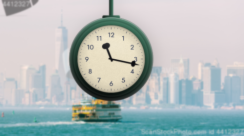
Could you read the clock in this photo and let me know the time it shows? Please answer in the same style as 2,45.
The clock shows 11,17
